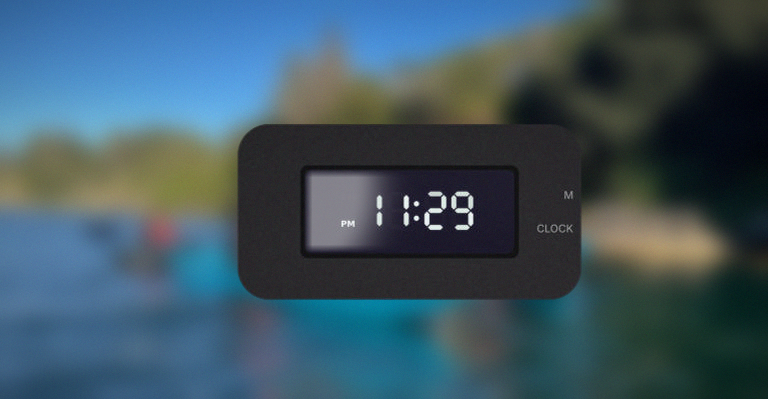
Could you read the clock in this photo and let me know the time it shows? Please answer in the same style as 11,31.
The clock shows 11,29
